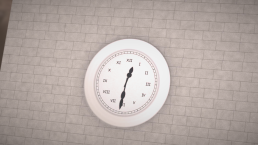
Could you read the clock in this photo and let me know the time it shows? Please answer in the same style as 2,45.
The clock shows 12,31
